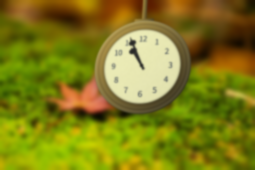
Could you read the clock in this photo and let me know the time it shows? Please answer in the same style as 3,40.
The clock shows 10,56
